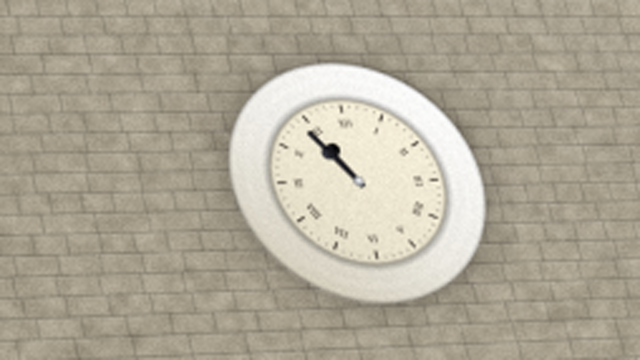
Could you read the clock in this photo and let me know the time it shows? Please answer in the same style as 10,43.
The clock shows 10,54
